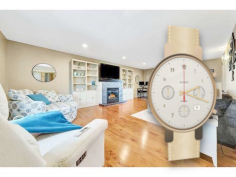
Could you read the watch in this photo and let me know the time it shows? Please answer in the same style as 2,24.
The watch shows 2,18
